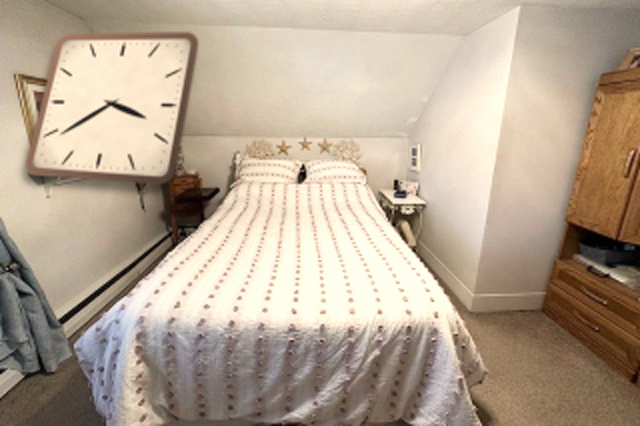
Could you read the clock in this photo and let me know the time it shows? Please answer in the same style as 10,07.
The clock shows 3,39
